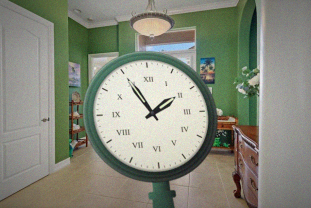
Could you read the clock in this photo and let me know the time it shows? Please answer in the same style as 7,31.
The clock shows 1,55
